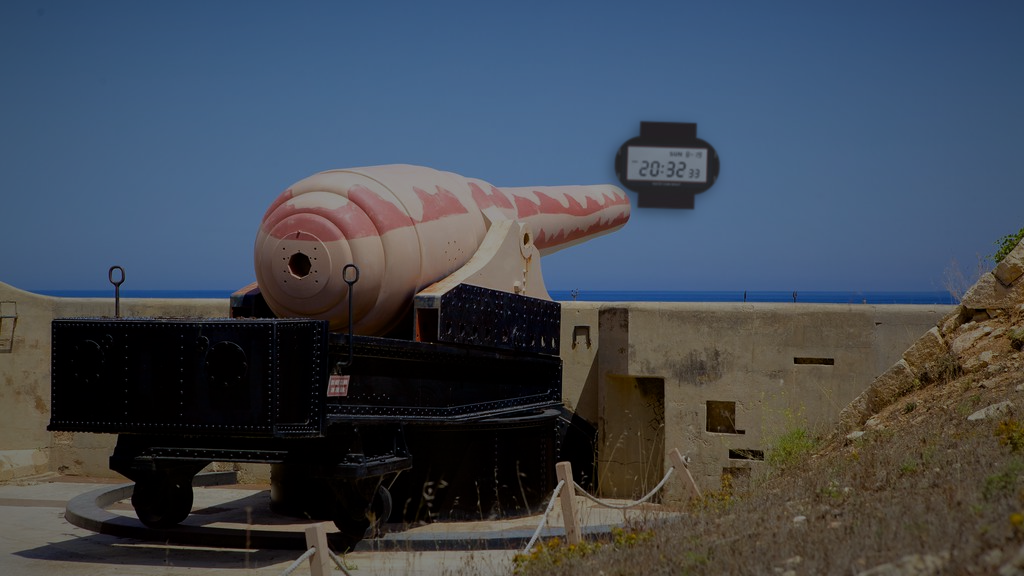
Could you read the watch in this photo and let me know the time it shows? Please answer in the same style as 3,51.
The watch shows 20,32
